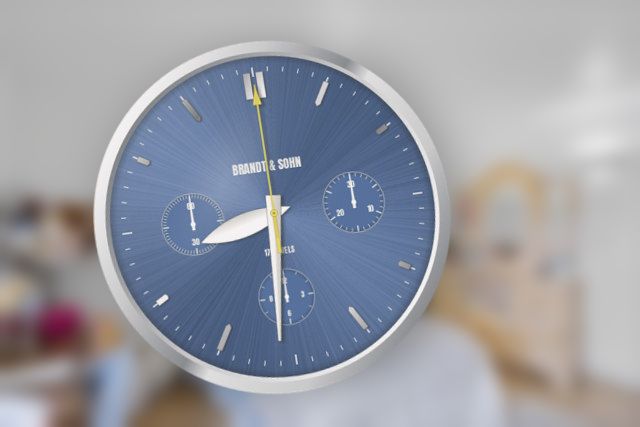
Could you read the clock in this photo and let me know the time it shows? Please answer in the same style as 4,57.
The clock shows 8,31
